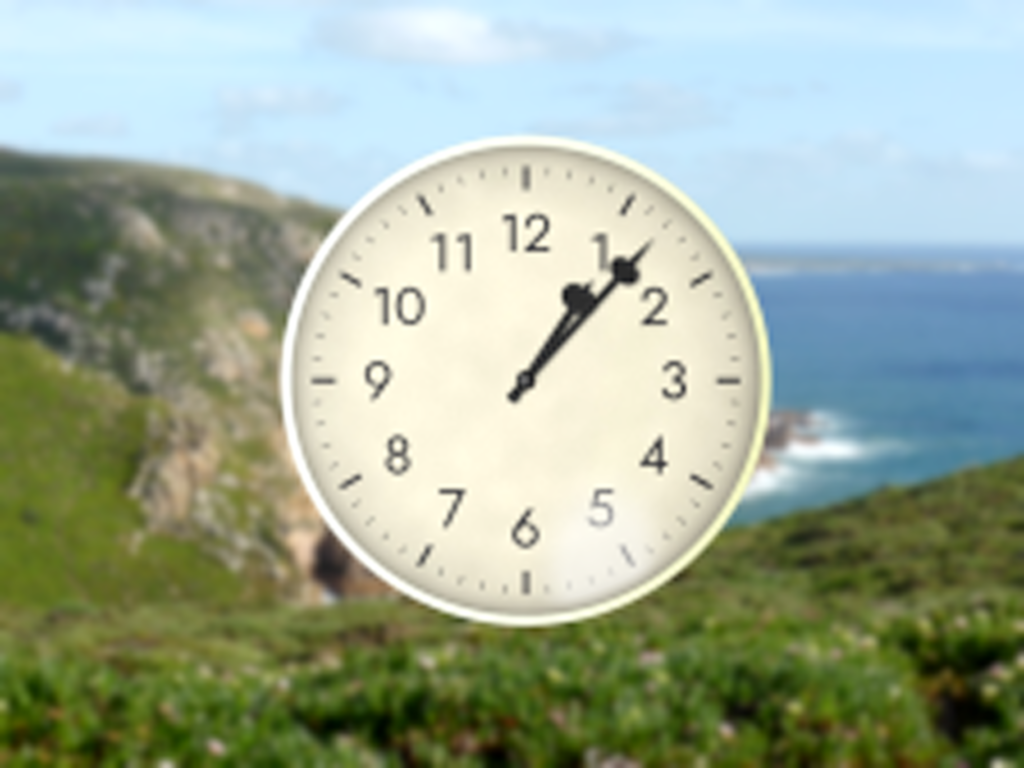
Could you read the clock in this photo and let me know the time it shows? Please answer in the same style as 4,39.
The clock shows 1,07
